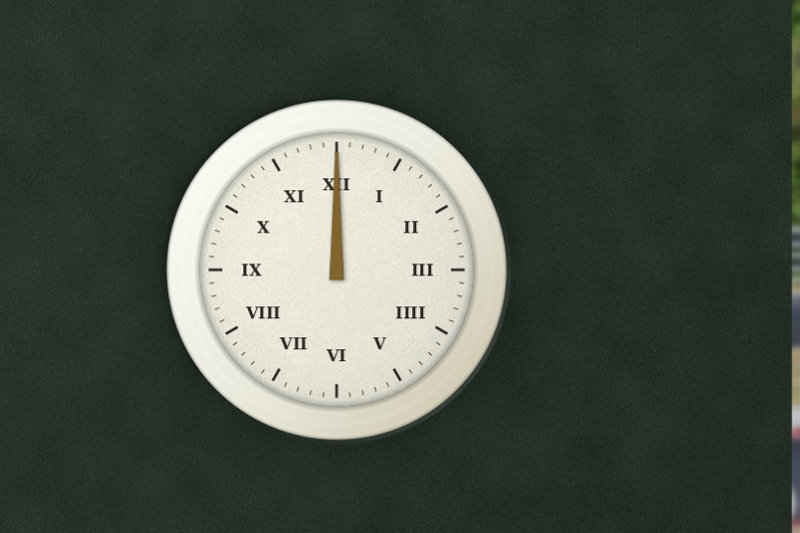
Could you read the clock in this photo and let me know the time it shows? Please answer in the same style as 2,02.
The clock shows 12,00
